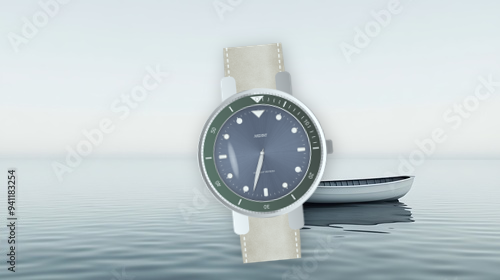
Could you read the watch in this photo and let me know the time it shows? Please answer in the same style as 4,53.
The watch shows 6,33
